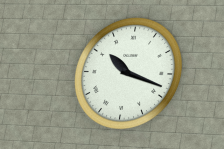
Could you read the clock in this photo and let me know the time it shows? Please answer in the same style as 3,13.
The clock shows 10,18
